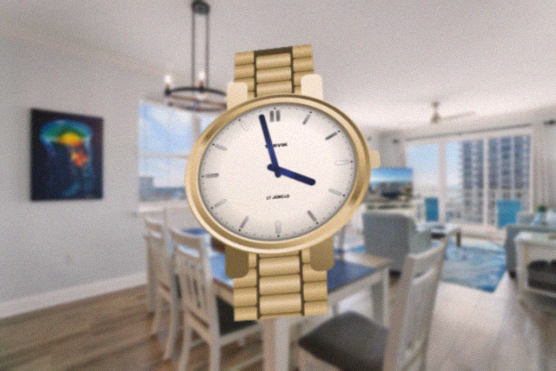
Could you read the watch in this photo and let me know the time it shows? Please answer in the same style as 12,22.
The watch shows 3,58
